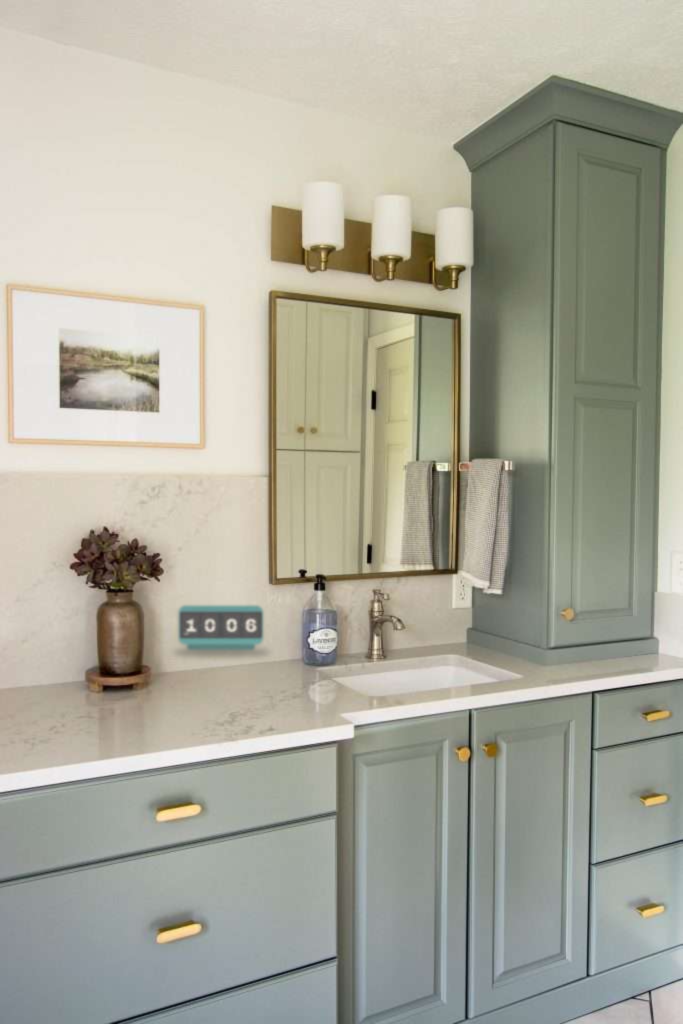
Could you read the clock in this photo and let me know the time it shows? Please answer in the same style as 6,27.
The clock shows 10,06
